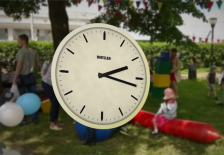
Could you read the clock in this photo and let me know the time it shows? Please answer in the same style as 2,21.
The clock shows 2,17
